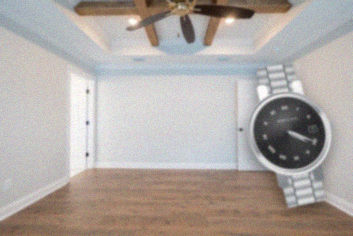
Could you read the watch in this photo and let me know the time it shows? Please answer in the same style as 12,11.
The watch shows 4,20
